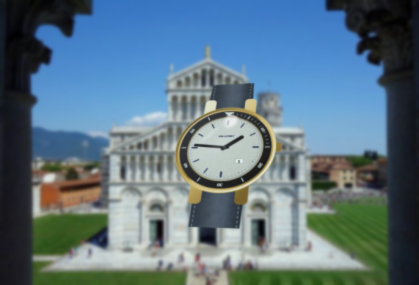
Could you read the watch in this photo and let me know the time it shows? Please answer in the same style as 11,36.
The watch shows 1,46
